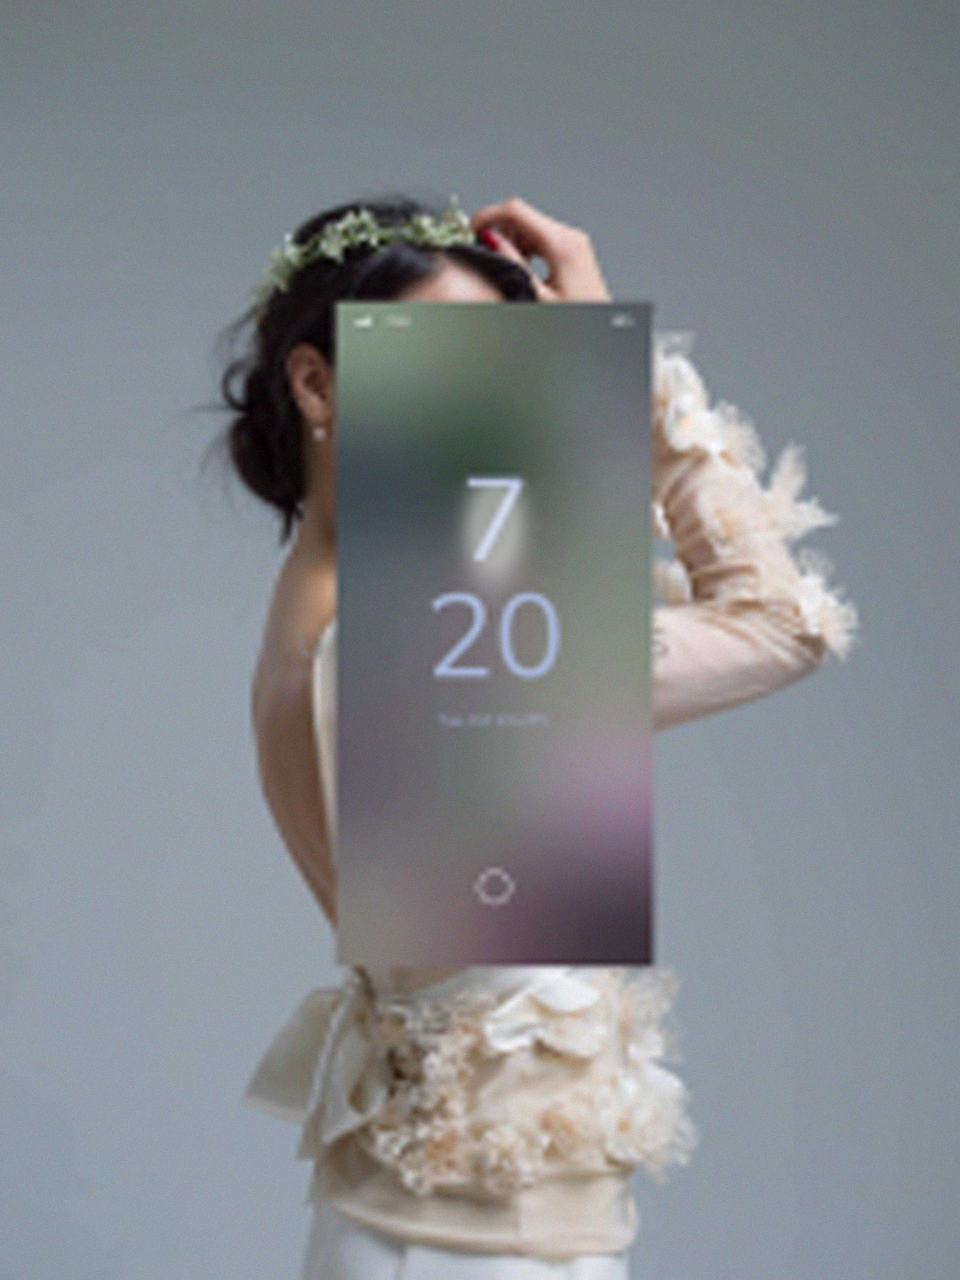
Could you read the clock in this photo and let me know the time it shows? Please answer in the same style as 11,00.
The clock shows 7,20
